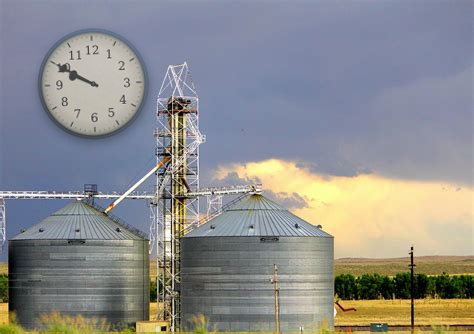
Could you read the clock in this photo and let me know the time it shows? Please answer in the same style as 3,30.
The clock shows 9,50
